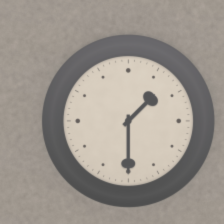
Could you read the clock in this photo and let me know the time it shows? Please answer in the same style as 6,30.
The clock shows 1,30
